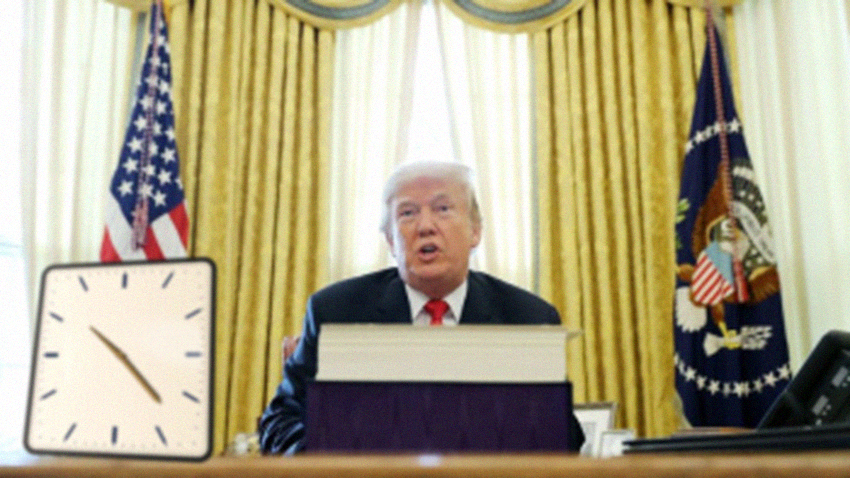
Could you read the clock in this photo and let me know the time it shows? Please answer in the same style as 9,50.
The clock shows 10,23
